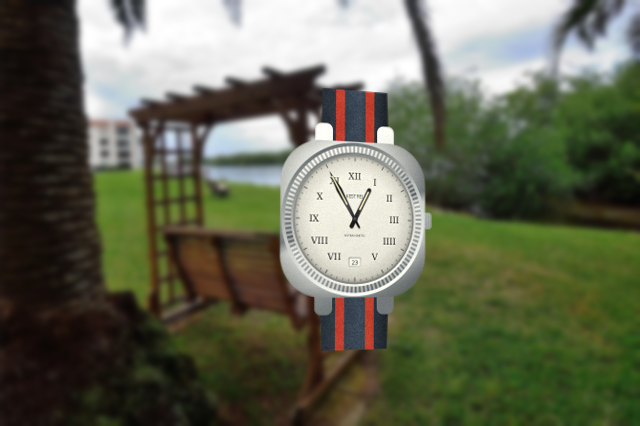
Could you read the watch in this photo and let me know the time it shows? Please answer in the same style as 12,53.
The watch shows 12,55
